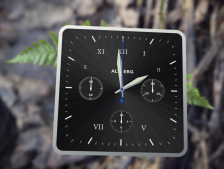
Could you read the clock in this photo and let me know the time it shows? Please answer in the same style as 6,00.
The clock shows 1,59
